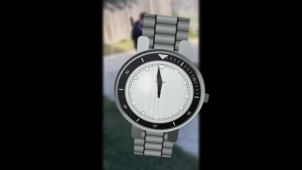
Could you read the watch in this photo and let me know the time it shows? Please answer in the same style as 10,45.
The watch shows 11,59
